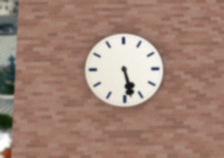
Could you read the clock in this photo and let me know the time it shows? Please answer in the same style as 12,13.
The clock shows 5,28
